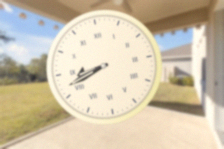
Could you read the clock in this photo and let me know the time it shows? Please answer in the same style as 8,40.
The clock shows 8,42
